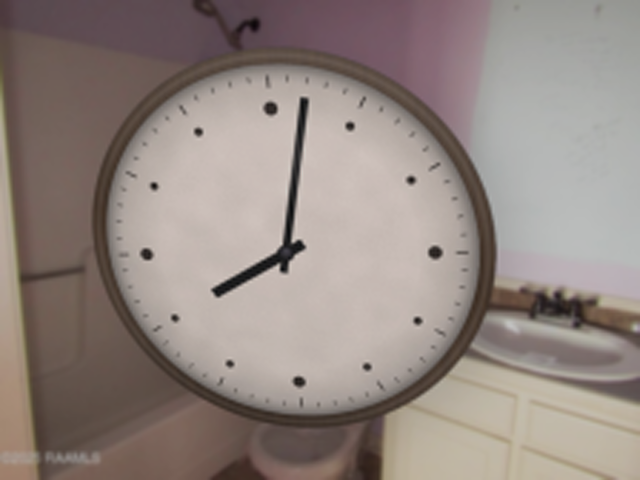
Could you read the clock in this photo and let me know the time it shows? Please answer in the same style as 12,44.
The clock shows 8,02
